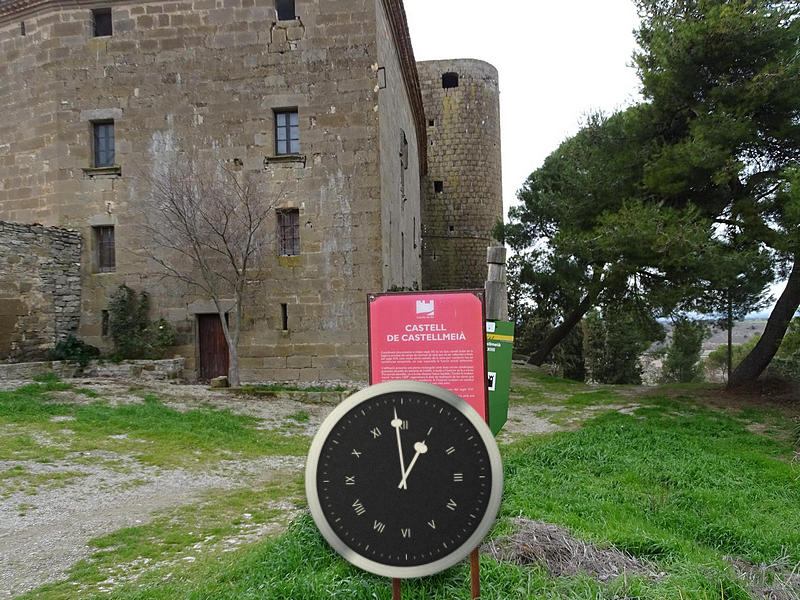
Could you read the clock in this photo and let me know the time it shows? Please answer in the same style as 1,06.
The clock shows 12,59
